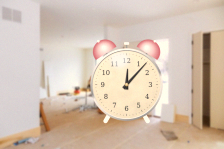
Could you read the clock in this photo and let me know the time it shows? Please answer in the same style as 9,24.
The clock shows 12,07
